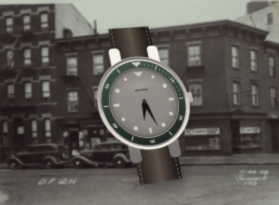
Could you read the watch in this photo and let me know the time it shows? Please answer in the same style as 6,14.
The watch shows 6,27
